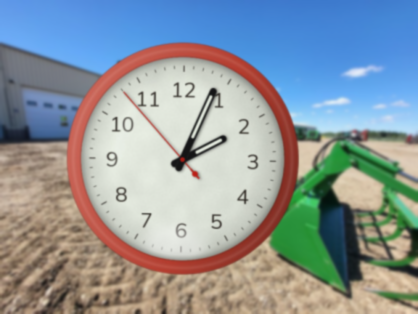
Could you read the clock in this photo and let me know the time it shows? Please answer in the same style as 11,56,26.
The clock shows 2,03,53
